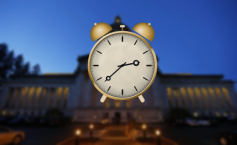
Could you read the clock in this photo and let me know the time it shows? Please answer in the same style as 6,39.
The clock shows 2,38
